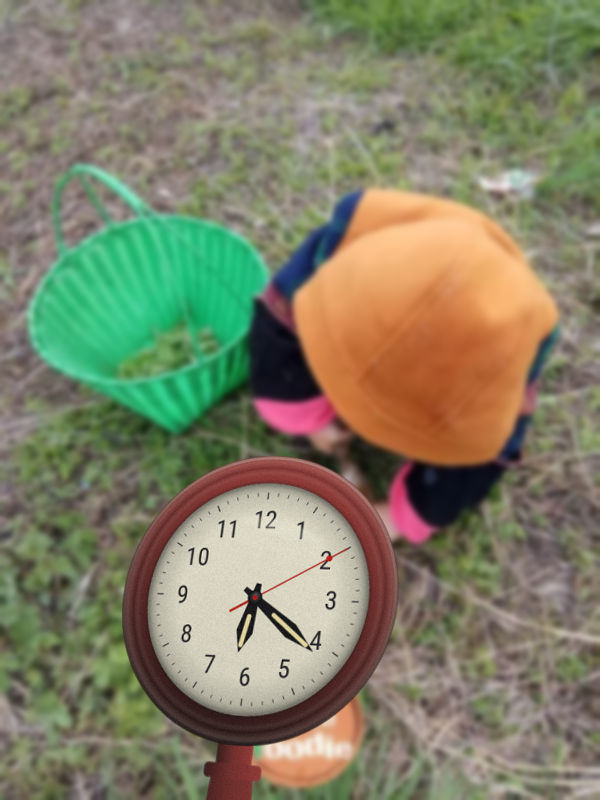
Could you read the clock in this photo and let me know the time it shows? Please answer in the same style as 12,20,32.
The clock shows 6,21,10
